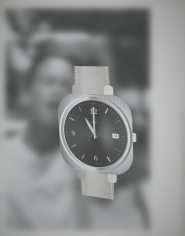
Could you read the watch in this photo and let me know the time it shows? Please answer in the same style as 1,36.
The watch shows 11,00
